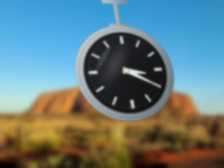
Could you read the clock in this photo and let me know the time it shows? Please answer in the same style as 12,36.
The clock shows 3,20
